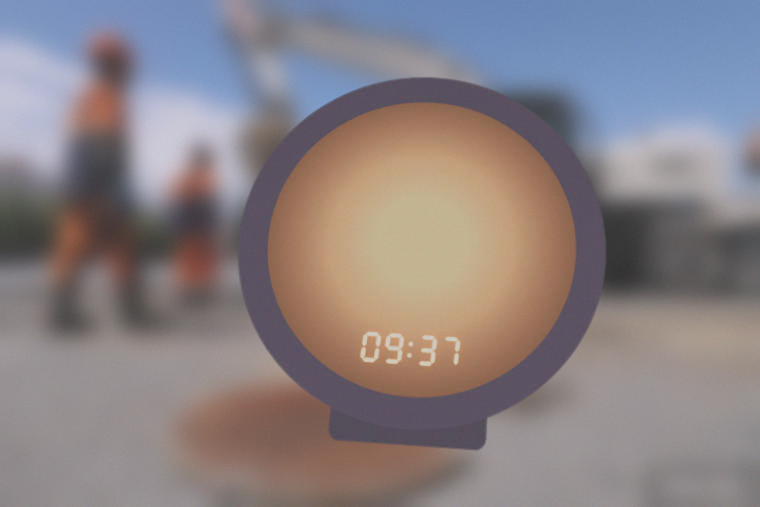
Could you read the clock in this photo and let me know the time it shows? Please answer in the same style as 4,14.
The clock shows 9,37
